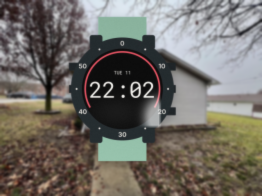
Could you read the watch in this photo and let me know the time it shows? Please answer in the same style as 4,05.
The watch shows 22,02
